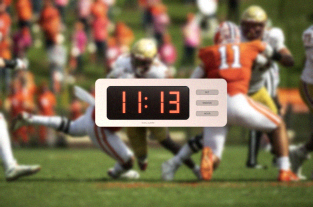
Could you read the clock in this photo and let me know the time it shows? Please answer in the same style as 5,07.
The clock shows 11,13
